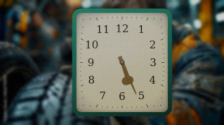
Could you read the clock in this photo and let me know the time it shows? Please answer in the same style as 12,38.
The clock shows 5,26
